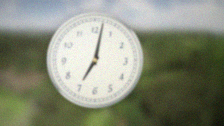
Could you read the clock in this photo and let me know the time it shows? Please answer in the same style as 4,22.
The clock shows 7,02
